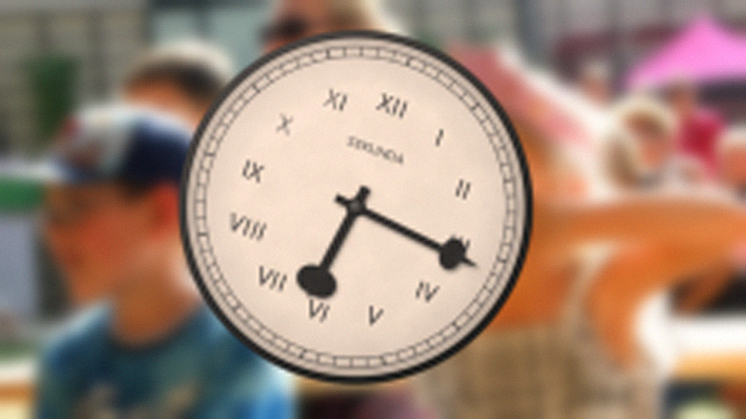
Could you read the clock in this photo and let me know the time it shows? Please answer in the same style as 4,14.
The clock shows 6,16
